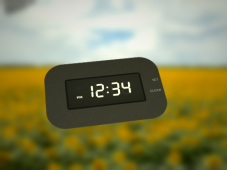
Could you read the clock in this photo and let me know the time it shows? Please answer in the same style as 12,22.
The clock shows 12,34
